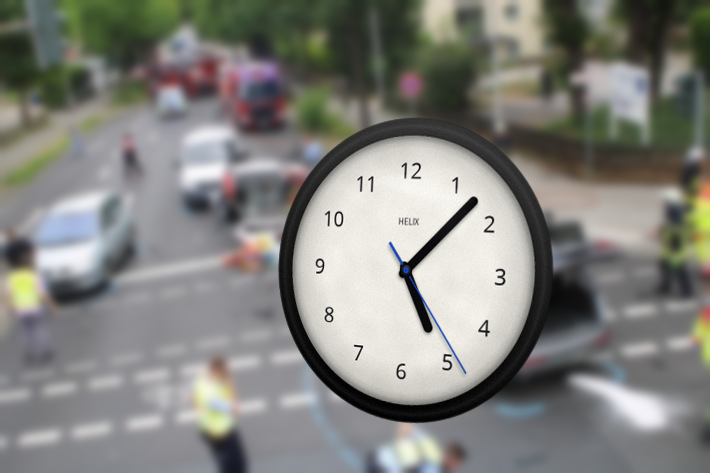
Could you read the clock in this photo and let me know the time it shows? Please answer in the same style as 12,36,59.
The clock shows 5,07,24
